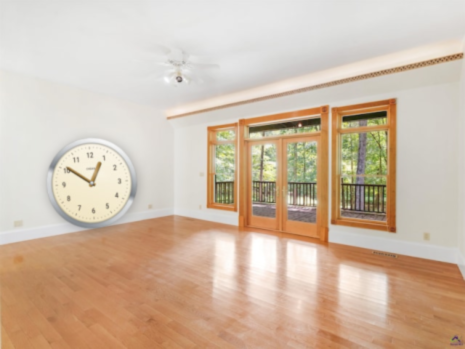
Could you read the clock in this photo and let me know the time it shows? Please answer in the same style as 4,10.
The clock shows 12,51
